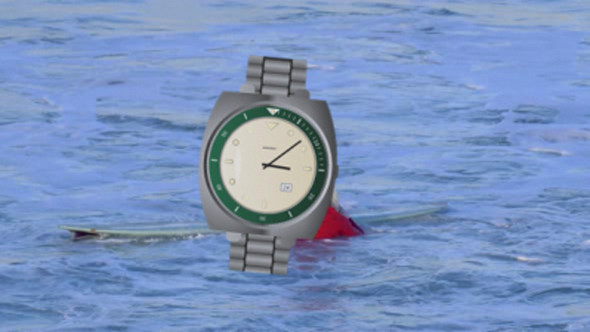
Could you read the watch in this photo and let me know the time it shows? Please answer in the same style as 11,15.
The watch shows 3,08
